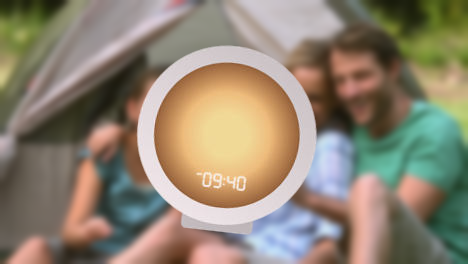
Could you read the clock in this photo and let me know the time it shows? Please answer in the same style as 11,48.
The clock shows 9,40
